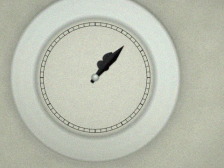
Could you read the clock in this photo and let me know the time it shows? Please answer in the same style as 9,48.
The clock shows 1,07
